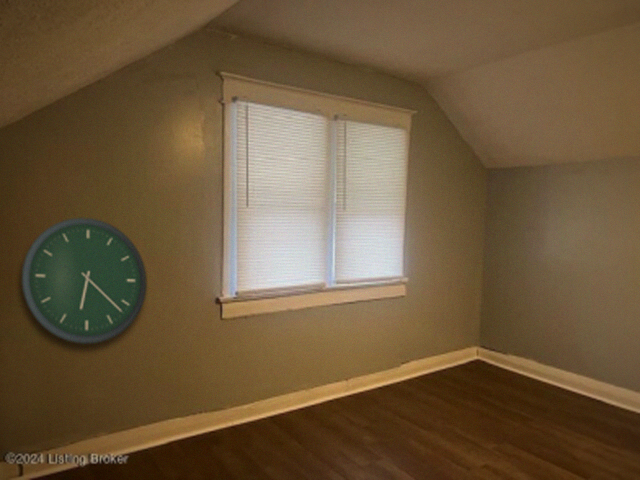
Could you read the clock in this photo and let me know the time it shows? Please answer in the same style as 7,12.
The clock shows 6,22
